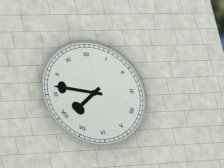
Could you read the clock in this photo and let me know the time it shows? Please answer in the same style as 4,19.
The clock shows 7,47
